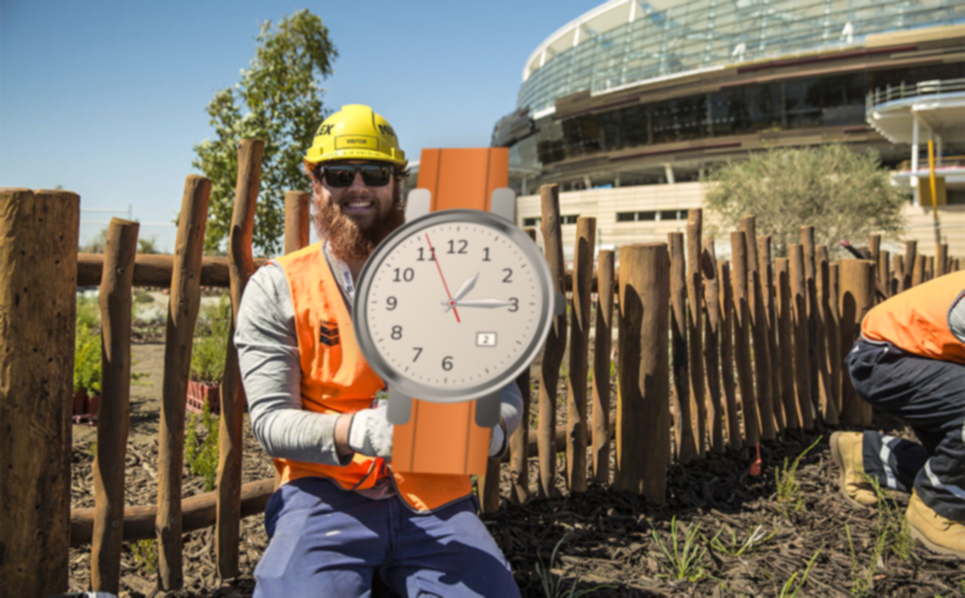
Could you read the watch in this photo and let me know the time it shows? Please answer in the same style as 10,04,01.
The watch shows 1,14,56
